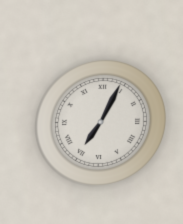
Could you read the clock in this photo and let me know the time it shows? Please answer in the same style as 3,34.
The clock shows 7,04
